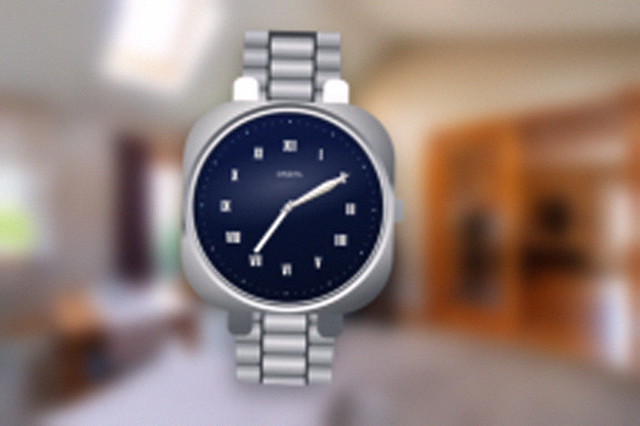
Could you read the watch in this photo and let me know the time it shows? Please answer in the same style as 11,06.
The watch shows 7,10
